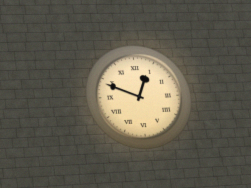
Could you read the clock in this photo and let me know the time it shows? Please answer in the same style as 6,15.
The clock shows 12,49
